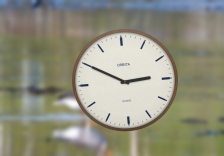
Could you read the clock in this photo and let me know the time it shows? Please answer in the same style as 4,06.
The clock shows 2,50
